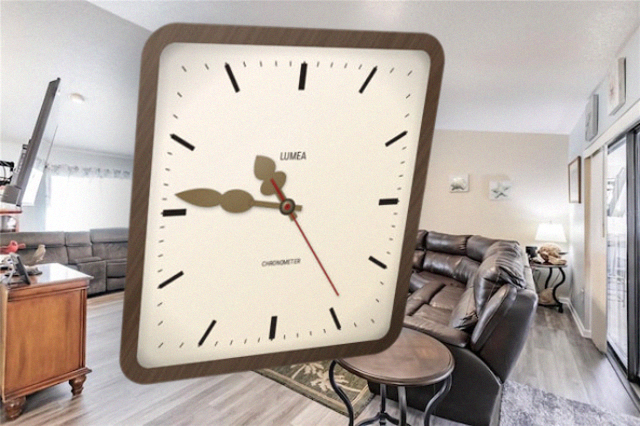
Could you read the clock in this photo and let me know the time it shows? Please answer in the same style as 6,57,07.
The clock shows 10,46,24
